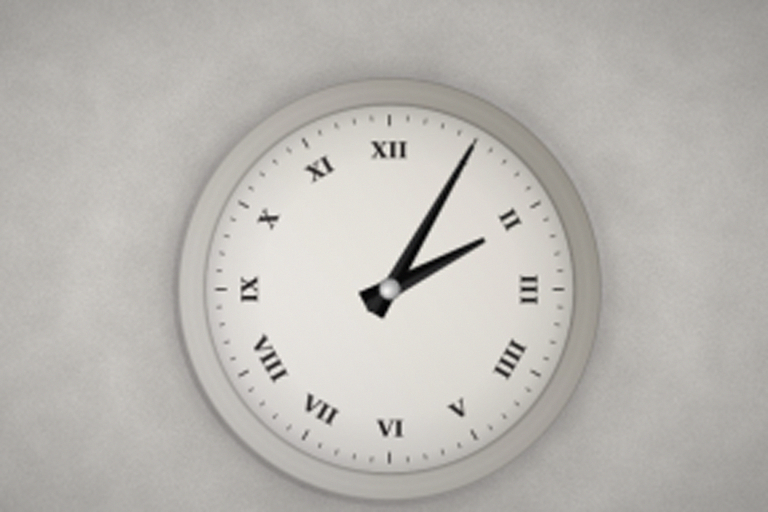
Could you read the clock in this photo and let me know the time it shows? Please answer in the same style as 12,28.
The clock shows 2,05
